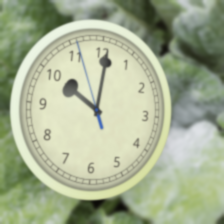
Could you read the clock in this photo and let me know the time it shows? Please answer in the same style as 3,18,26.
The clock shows 10,00,56
